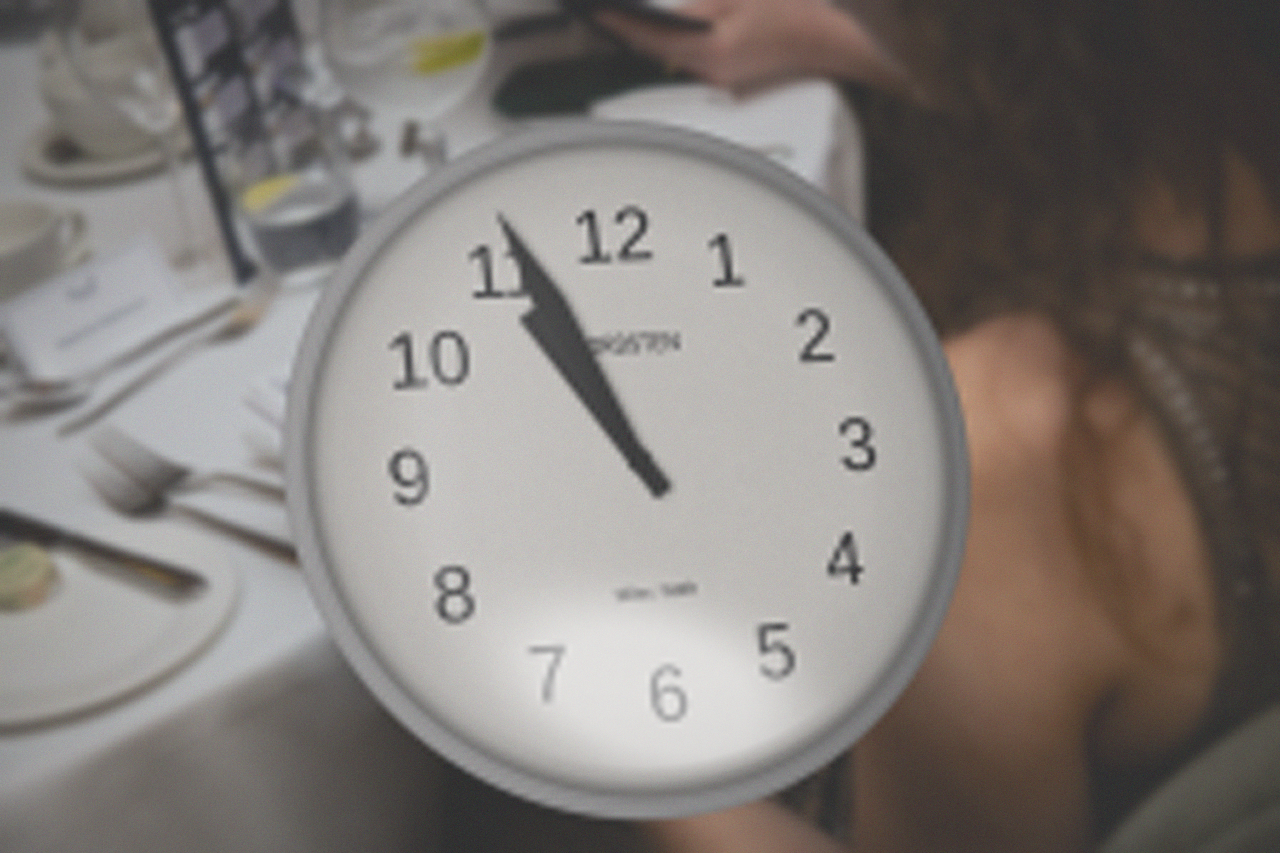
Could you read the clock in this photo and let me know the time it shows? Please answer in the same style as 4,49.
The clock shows 10,56
